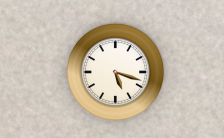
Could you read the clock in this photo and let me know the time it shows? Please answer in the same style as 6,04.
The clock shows 5,18
